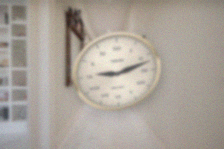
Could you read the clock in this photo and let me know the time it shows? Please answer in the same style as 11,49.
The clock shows 9,12
